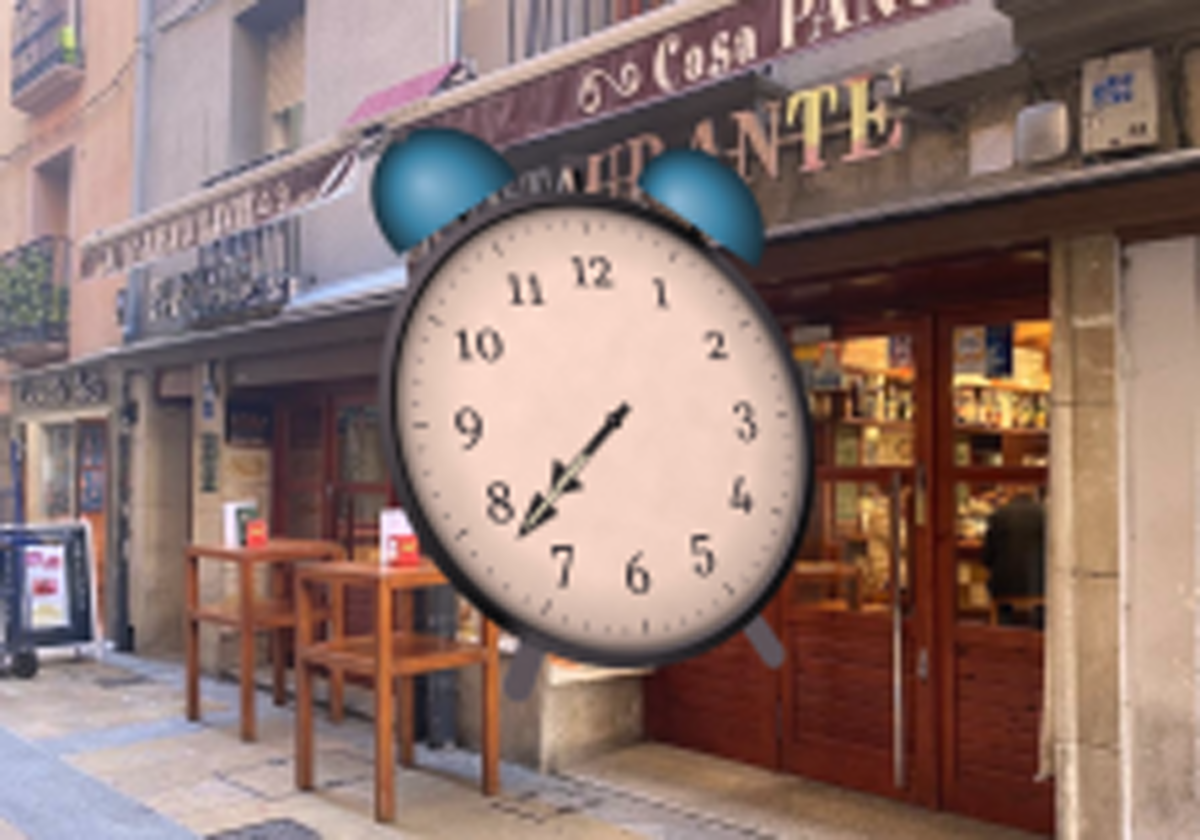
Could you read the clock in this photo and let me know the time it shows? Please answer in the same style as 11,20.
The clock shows 7,38
